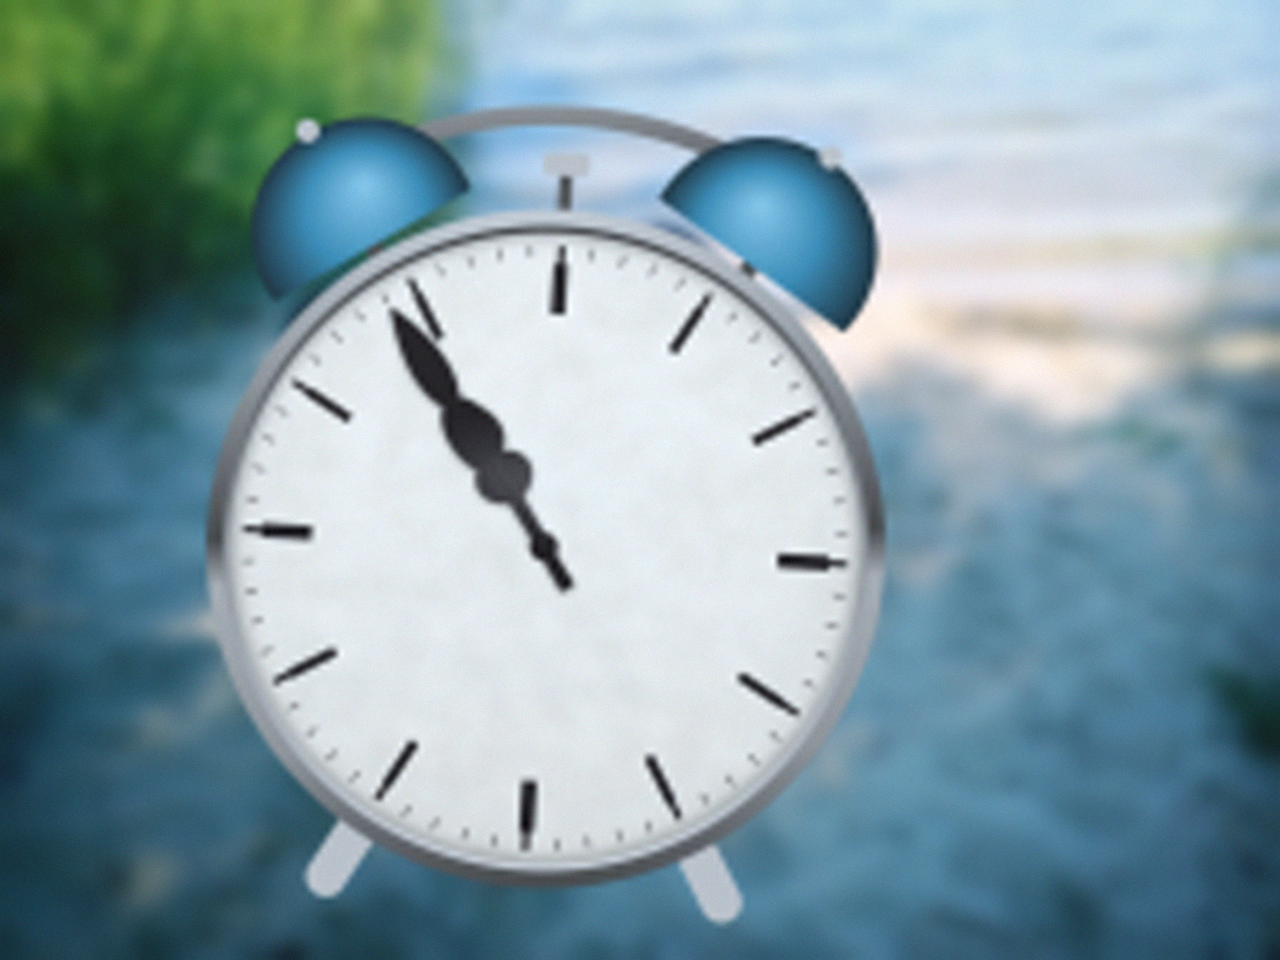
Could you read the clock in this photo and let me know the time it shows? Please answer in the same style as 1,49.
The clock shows 10,54
